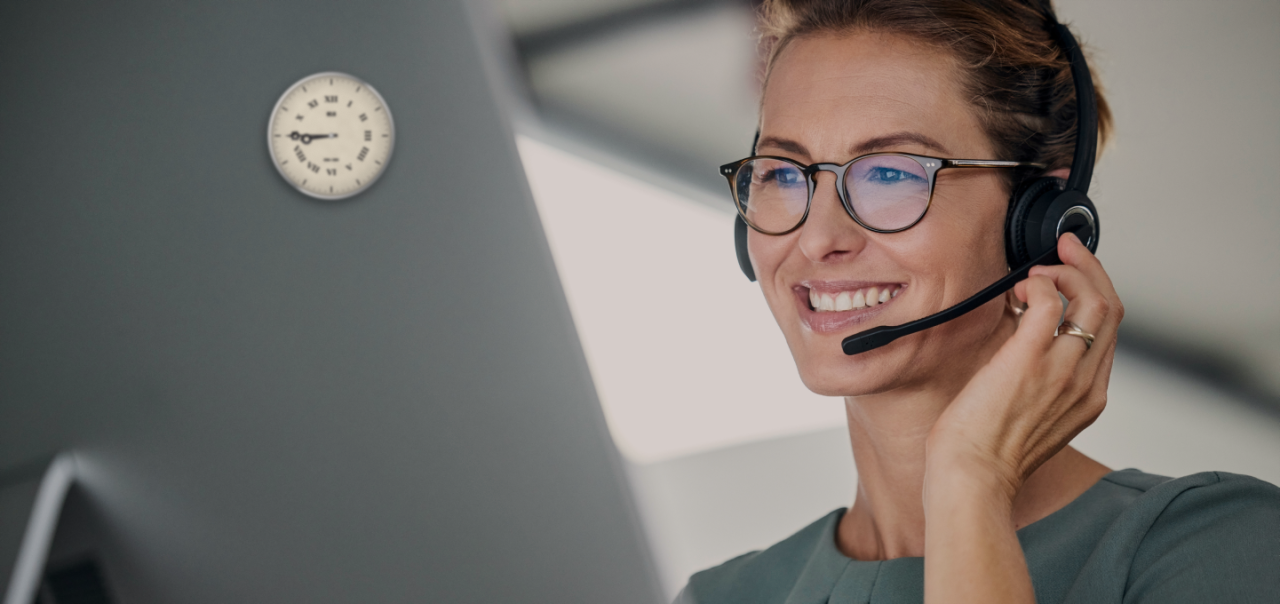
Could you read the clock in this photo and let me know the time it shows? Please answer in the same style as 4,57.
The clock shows 8,45
